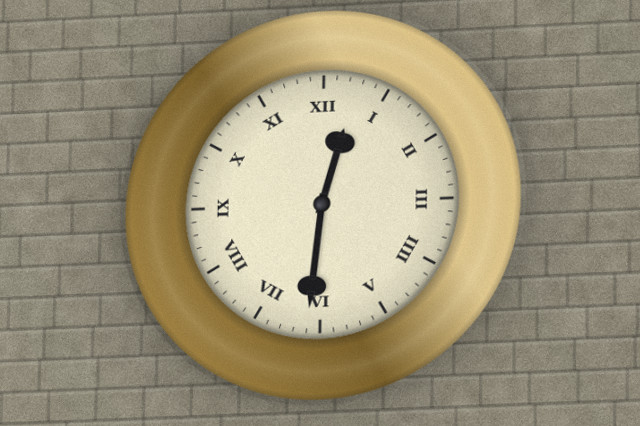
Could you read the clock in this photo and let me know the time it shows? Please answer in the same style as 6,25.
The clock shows 12,31
